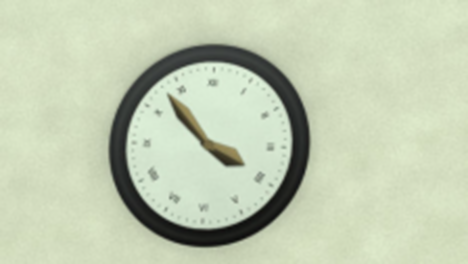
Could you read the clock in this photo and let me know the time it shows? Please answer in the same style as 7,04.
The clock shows 3,53
